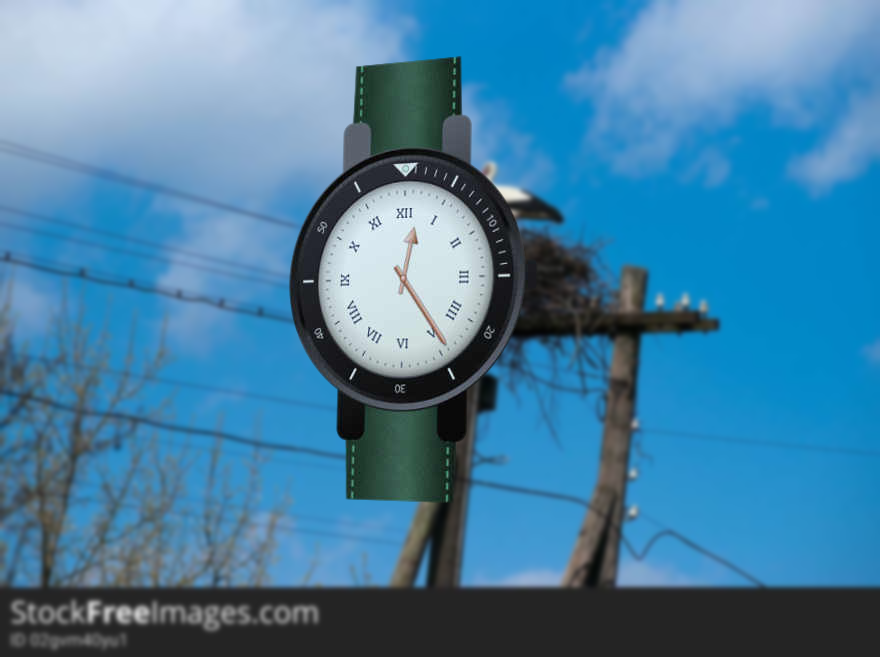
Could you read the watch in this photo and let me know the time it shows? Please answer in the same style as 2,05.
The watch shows 12,24
